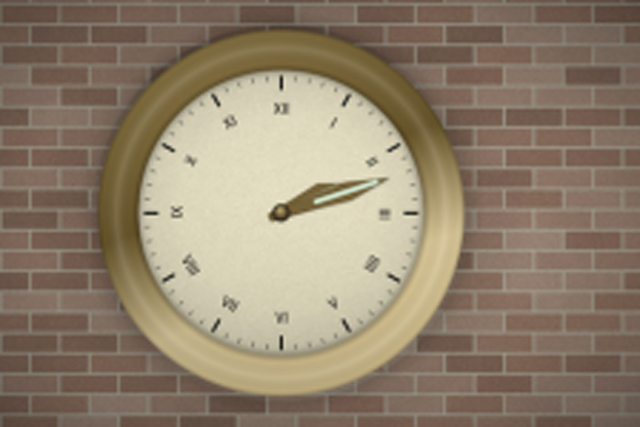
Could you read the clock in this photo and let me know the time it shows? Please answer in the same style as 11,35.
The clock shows 2,12
